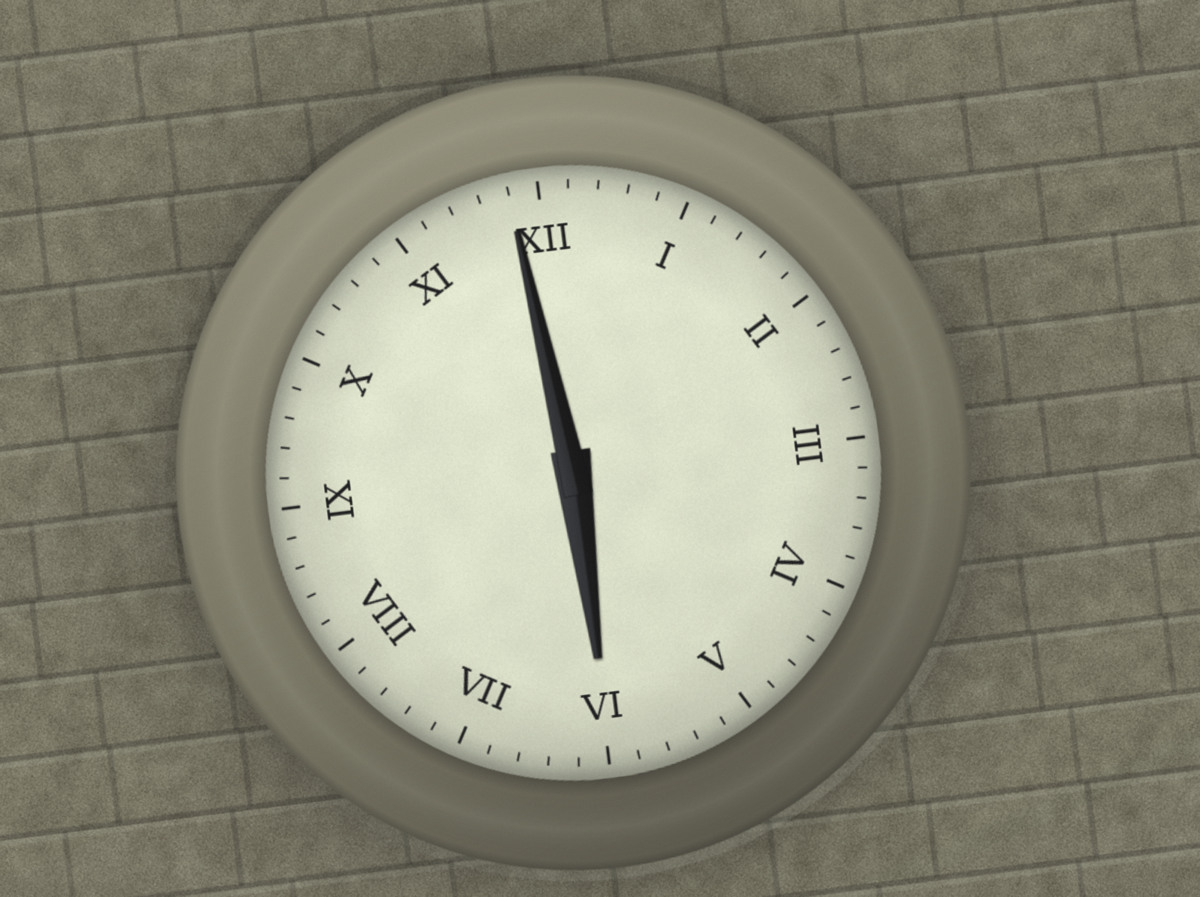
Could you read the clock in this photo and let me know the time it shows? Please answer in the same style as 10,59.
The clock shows 5,59
